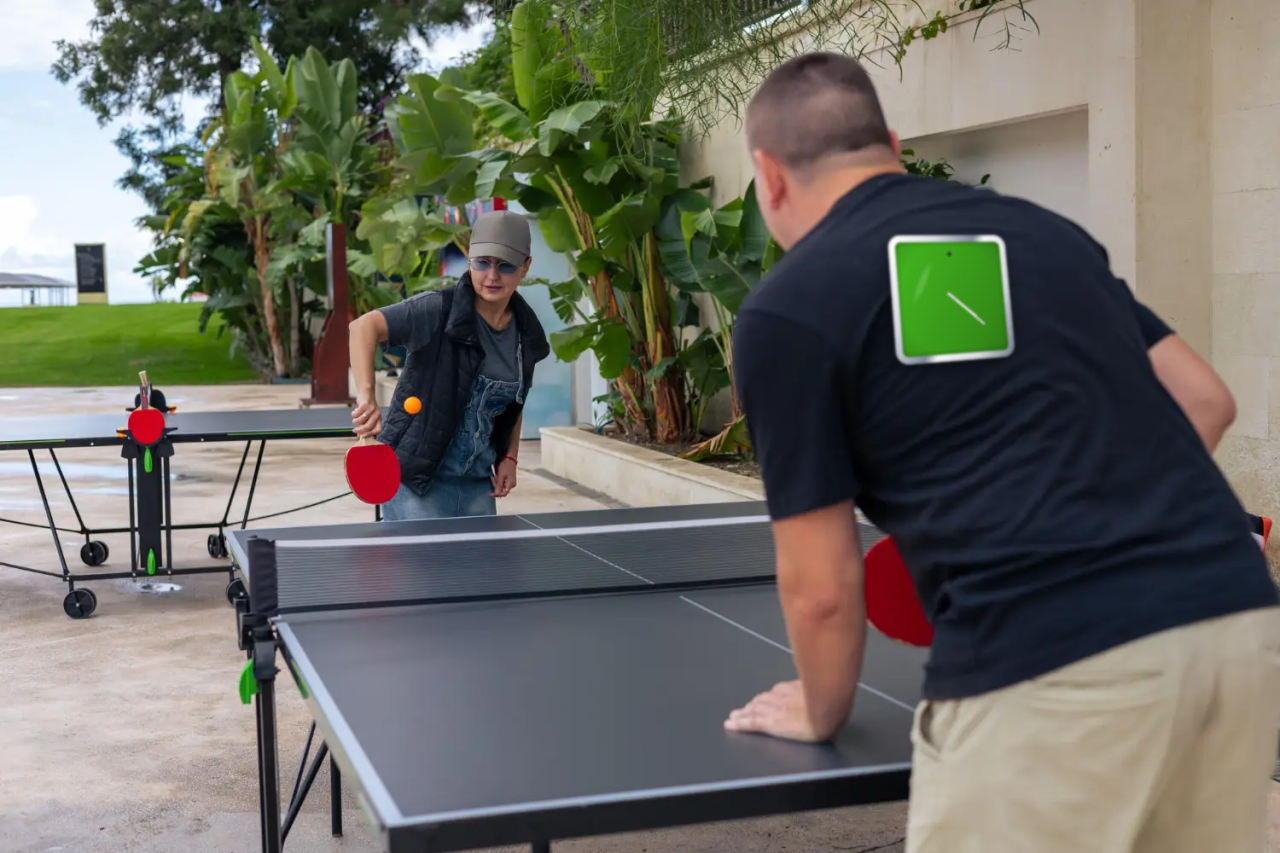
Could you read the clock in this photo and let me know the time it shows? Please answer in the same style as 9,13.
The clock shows 4,22
